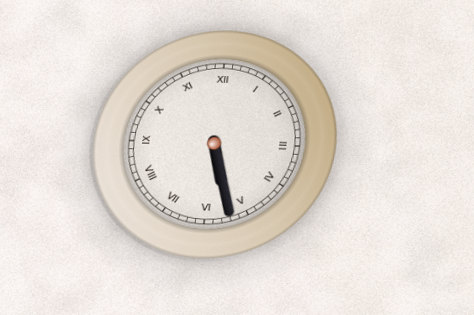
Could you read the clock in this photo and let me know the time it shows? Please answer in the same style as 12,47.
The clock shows 5,27
